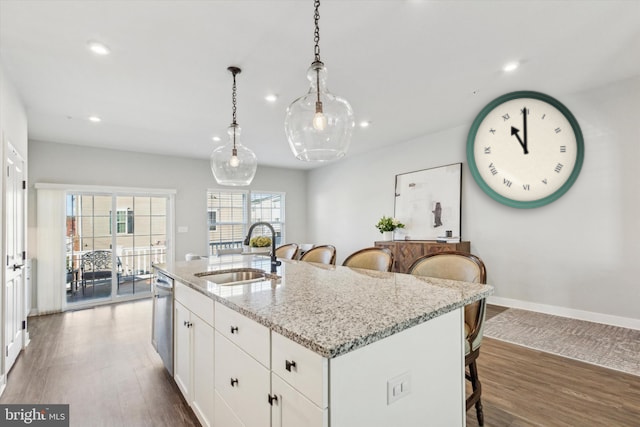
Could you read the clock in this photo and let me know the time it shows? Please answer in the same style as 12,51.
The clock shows 11,00
